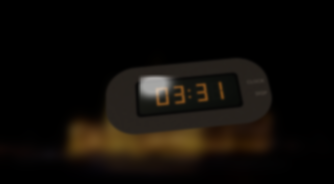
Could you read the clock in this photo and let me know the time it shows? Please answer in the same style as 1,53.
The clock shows 3,31
